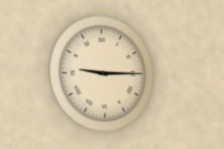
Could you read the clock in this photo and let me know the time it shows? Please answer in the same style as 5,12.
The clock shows 9,15
